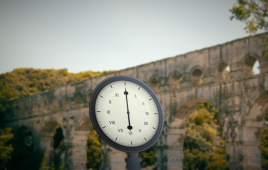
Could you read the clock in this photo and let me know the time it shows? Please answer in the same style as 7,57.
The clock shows 6,00
